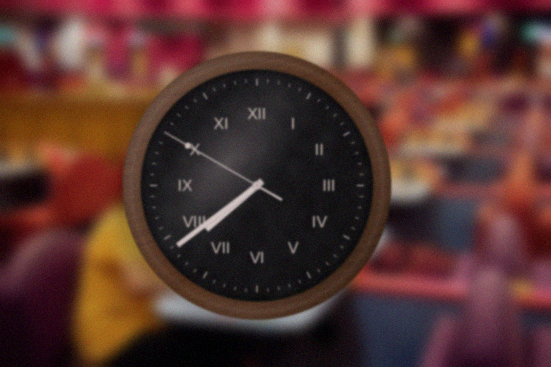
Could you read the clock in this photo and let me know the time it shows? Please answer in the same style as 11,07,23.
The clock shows 7,38,50
